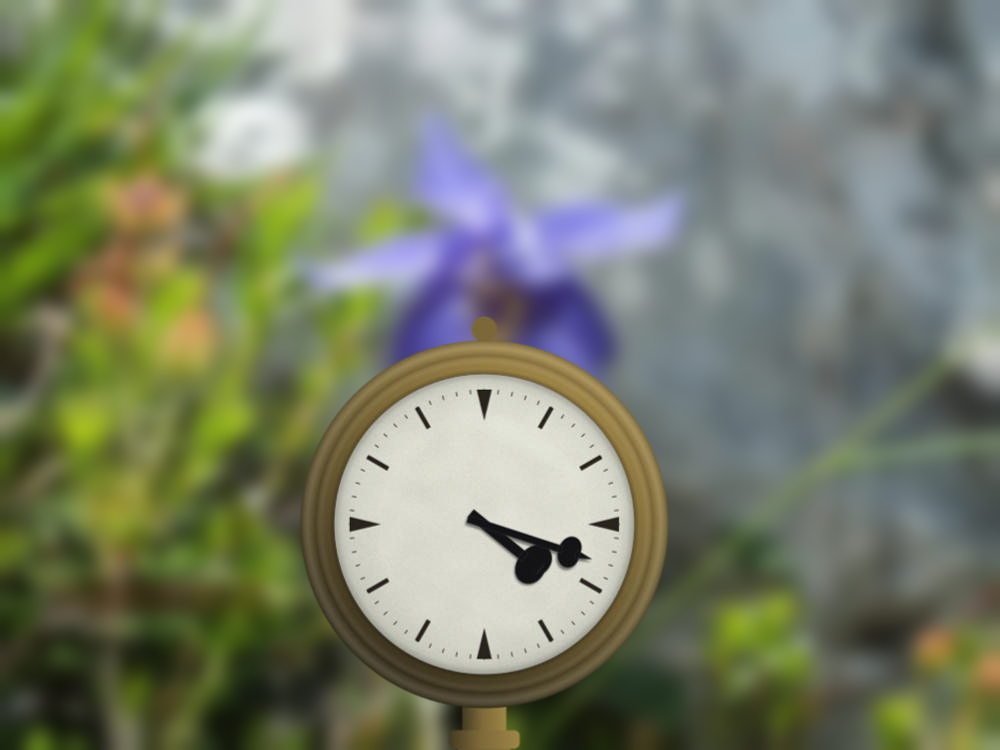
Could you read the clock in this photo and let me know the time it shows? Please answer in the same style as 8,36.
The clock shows 4,18
